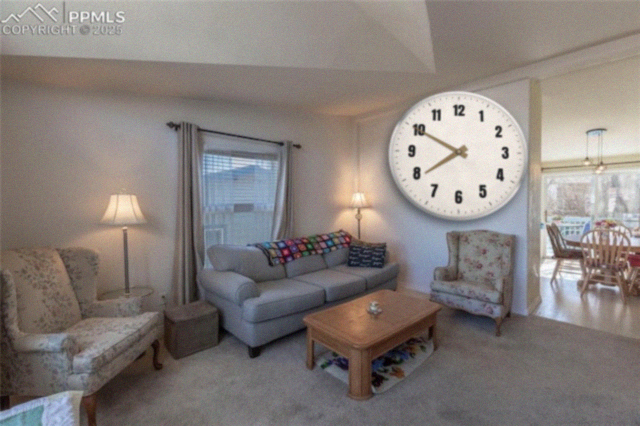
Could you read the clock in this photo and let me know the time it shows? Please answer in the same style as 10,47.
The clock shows 7,50
